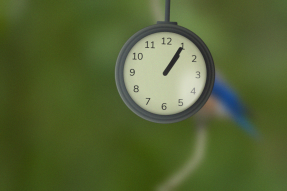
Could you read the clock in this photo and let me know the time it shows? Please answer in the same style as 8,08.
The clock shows 1,05
